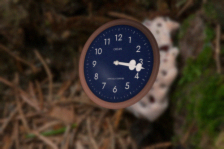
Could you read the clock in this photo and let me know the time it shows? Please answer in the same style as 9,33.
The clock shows 3,17
